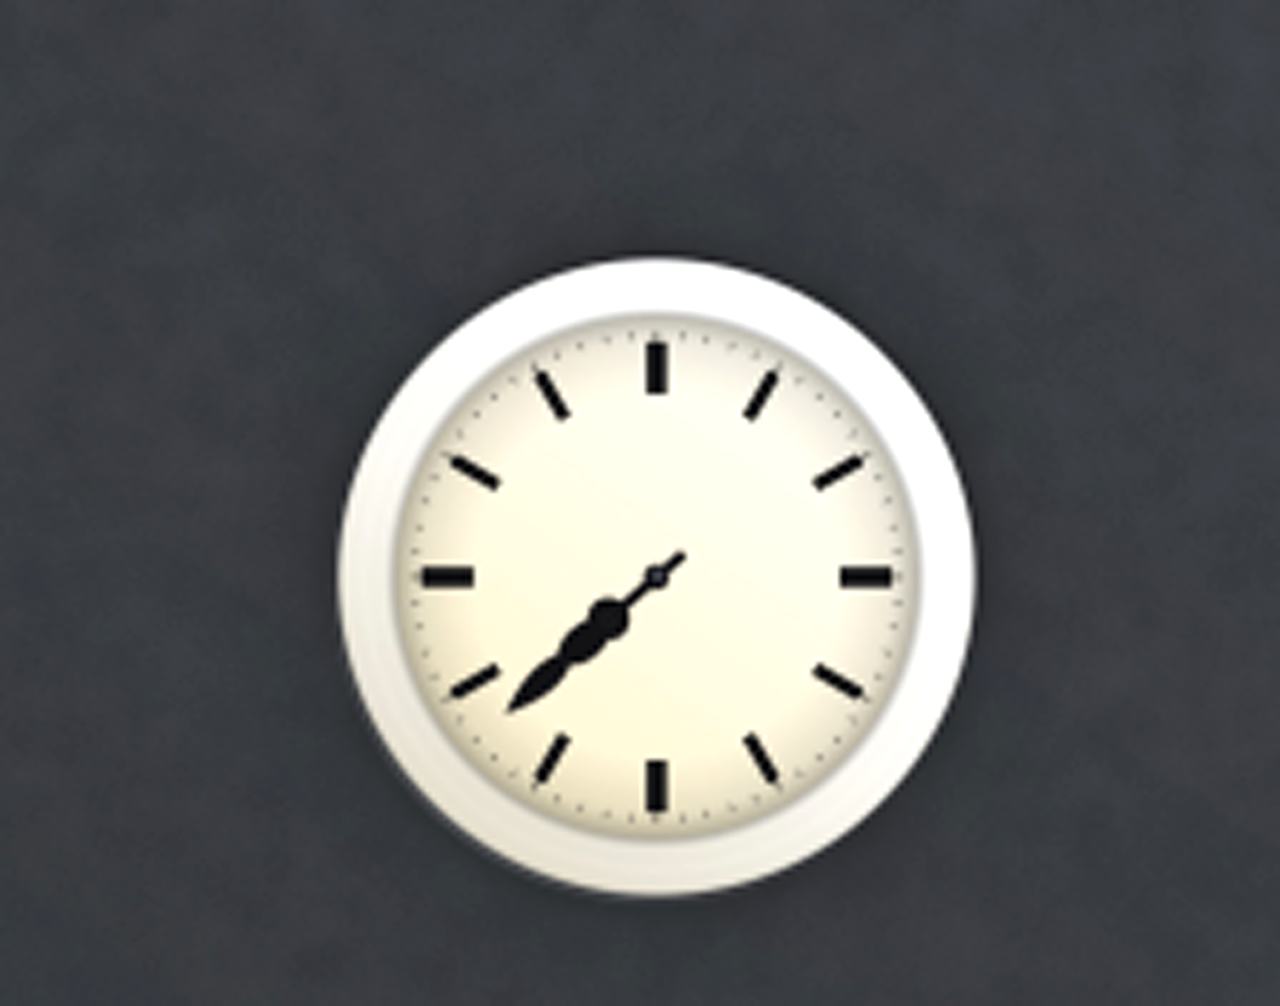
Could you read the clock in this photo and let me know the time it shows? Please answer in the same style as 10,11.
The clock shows 7,38
